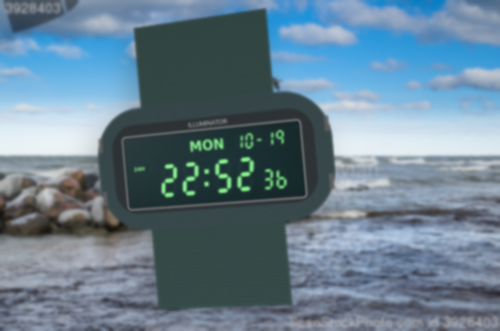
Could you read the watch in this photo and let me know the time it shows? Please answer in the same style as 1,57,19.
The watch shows 22,52,36
